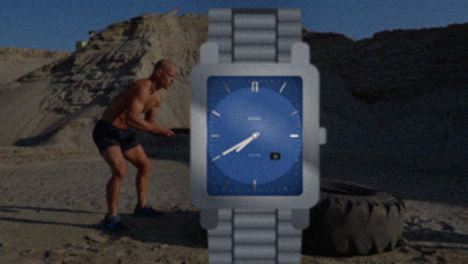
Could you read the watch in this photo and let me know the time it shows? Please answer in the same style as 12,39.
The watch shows 7,40
